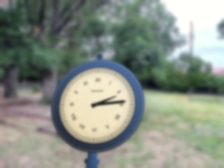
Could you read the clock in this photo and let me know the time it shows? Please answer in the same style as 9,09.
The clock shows 2,14
